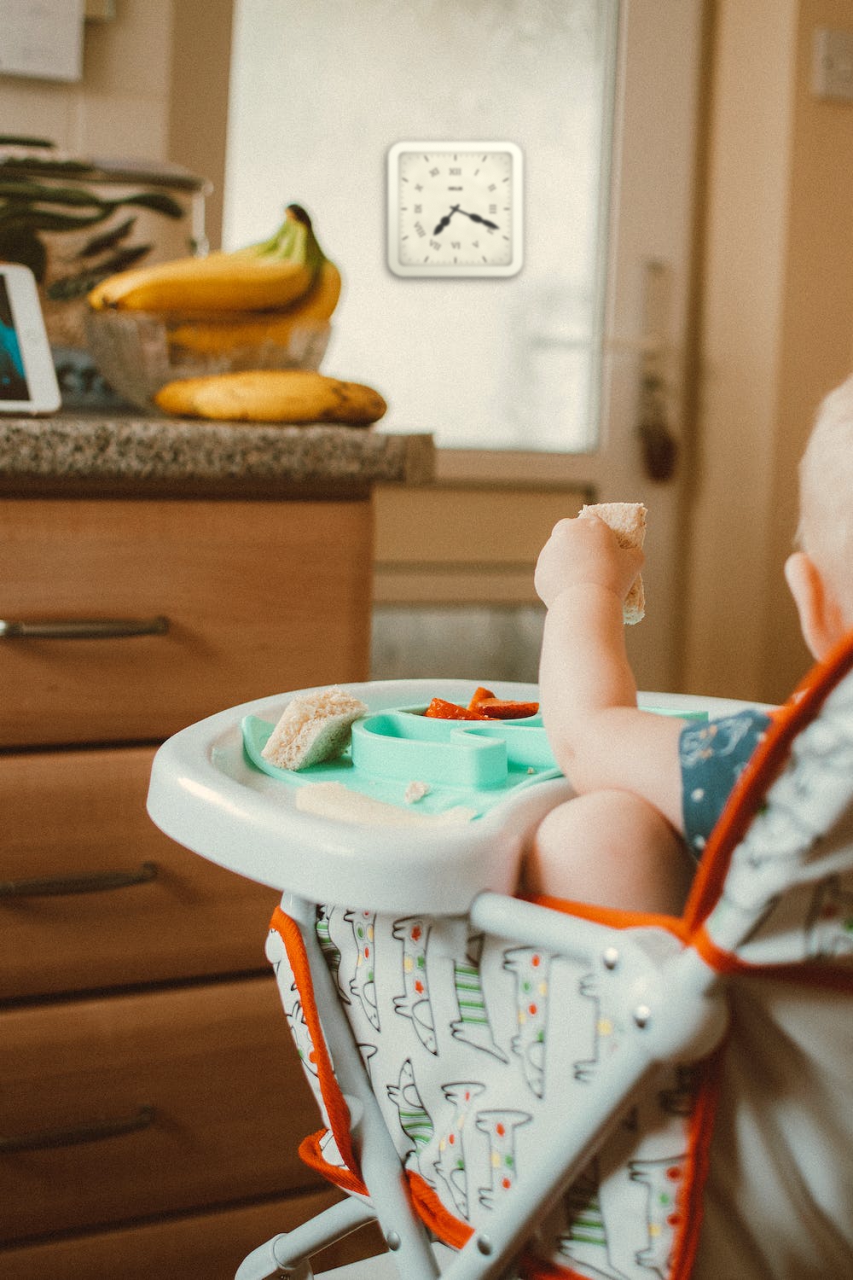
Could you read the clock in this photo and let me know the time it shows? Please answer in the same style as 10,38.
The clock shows 7,19
